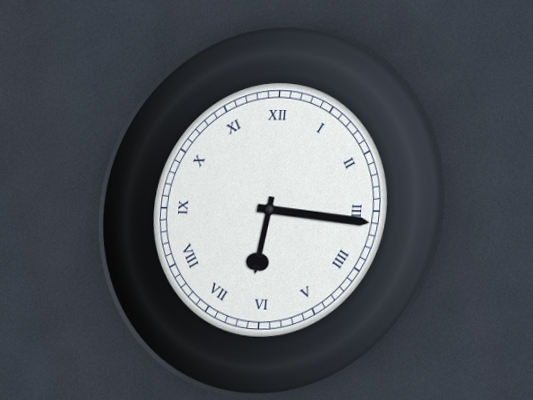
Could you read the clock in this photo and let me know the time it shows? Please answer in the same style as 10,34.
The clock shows 6,16
